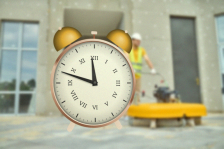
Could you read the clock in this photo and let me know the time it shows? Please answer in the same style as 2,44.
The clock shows 11,48
